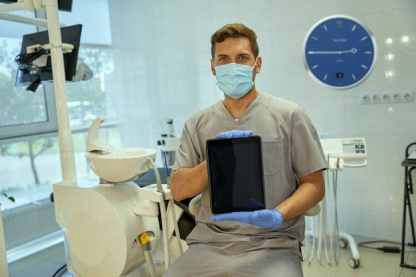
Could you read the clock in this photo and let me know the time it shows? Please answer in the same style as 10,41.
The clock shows 2,45
